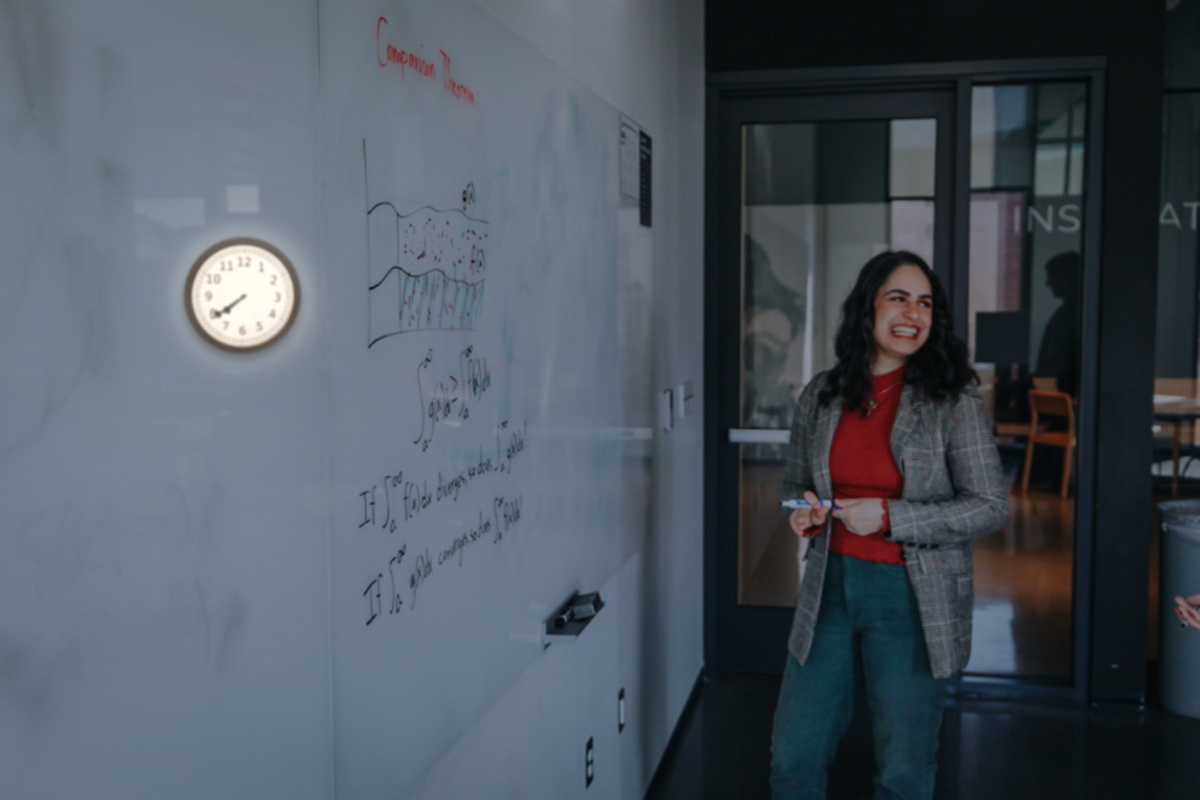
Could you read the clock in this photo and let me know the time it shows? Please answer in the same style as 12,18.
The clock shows 7,39
